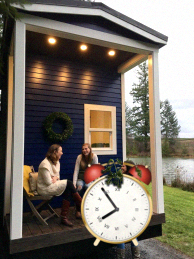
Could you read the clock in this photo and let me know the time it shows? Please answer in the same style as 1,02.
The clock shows 7,54
